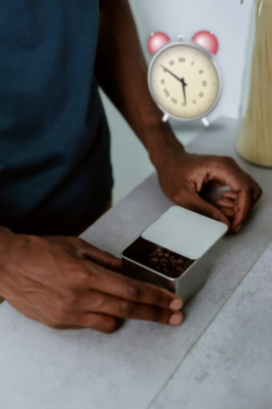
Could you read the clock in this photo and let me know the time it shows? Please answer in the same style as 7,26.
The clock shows 5,51
